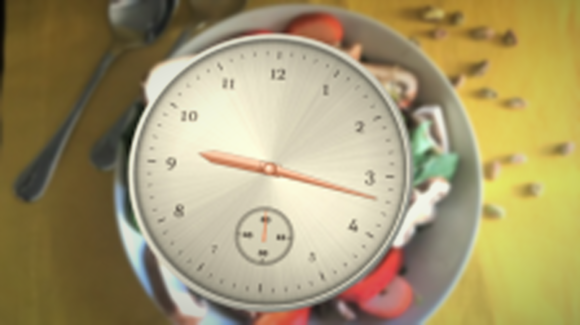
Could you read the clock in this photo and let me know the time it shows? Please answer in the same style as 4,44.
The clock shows 9,17
